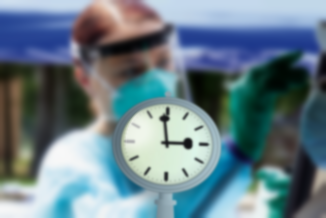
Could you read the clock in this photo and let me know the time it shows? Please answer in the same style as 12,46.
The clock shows 2,59
